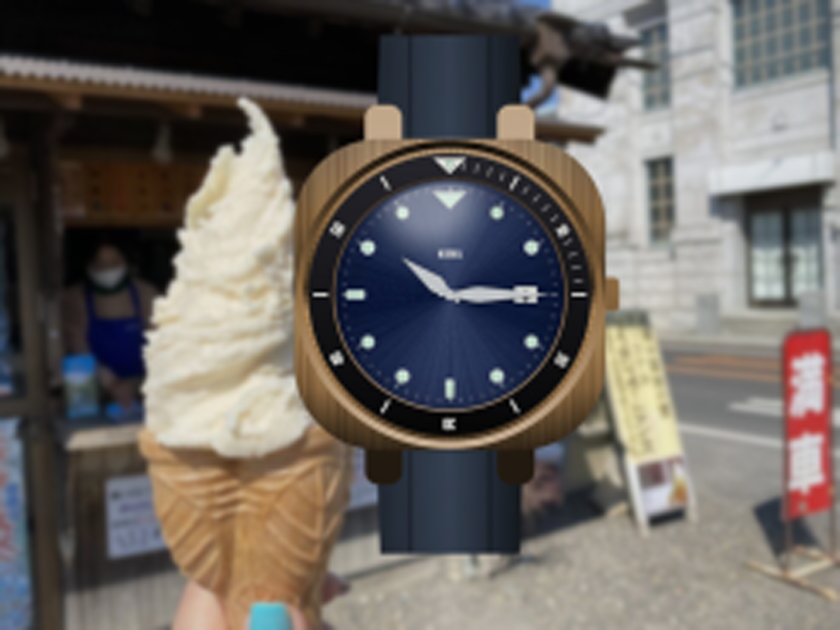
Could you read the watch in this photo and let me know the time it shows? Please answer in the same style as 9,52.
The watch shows 10,15
